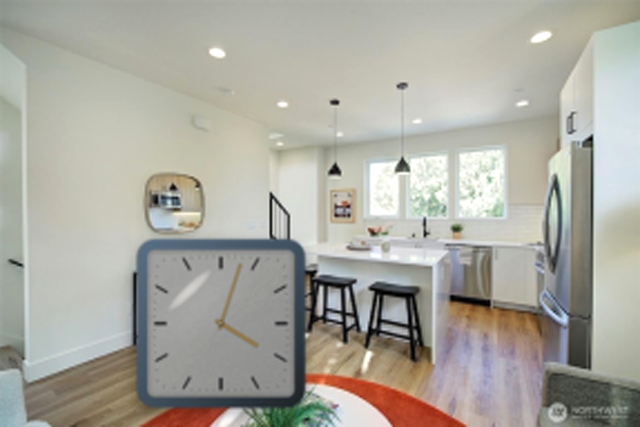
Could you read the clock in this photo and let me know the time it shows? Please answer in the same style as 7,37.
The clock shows 4,03
